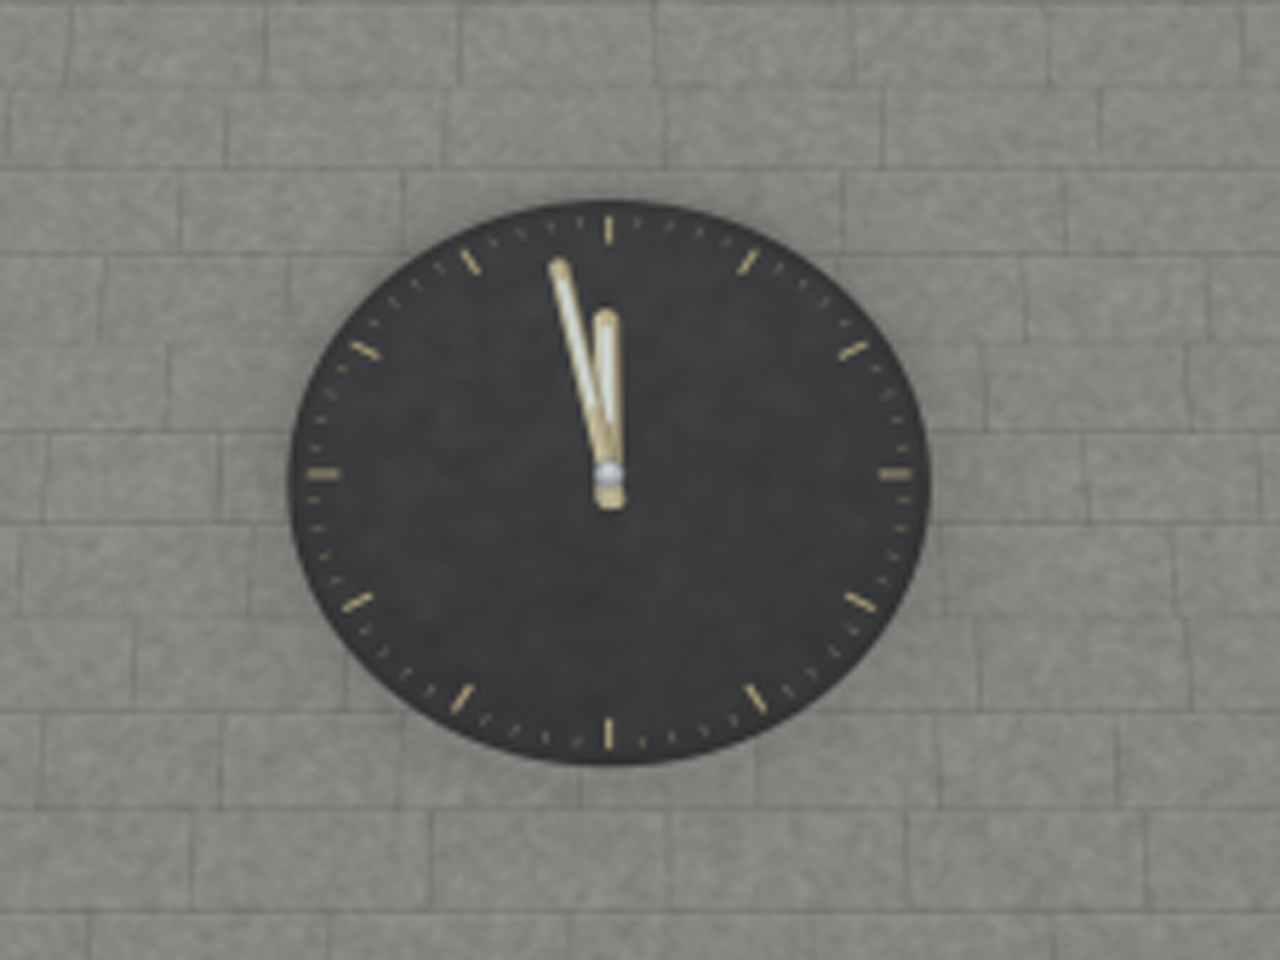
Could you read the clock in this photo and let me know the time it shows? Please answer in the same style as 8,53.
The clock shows 11,58
